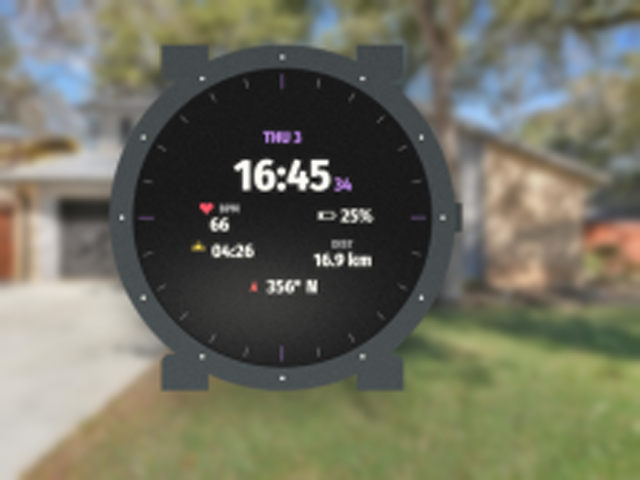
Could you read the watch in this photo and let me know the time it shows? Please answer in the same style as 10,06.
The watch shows 16,45
